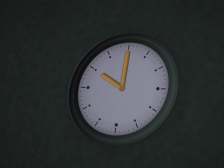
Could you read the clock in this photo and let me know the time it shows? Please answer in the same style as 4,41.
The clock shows 10,00
